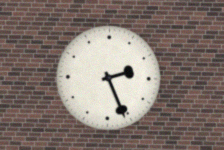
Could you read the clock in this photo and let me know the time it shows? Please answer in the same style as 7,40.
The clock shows 2,26
